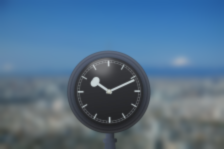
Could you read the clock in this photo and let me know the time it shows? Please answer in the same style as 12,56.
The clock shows 10,11
